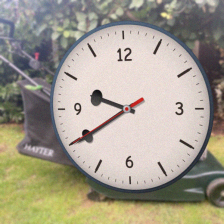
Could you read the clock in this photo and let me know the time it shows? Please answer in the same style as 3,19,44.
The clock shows 9,39,40
